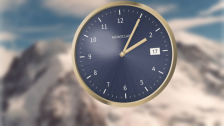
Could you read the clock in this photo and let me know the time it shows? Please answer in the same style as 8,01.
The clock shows 2,05
